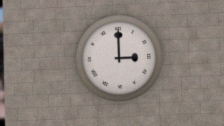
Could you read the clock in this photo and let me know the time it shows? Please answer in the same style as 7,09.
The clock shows 3,00
